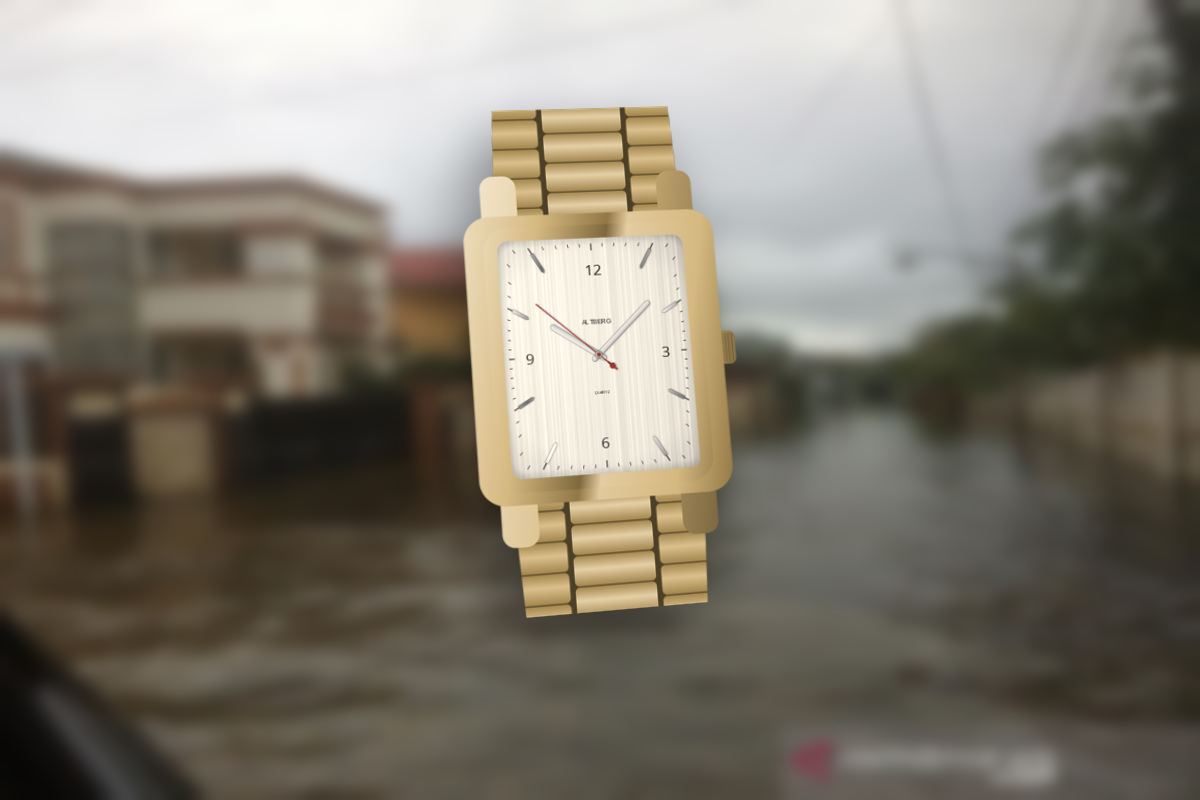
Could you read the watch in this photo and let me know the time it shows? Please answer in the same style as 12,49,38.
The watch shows 10,07,52
